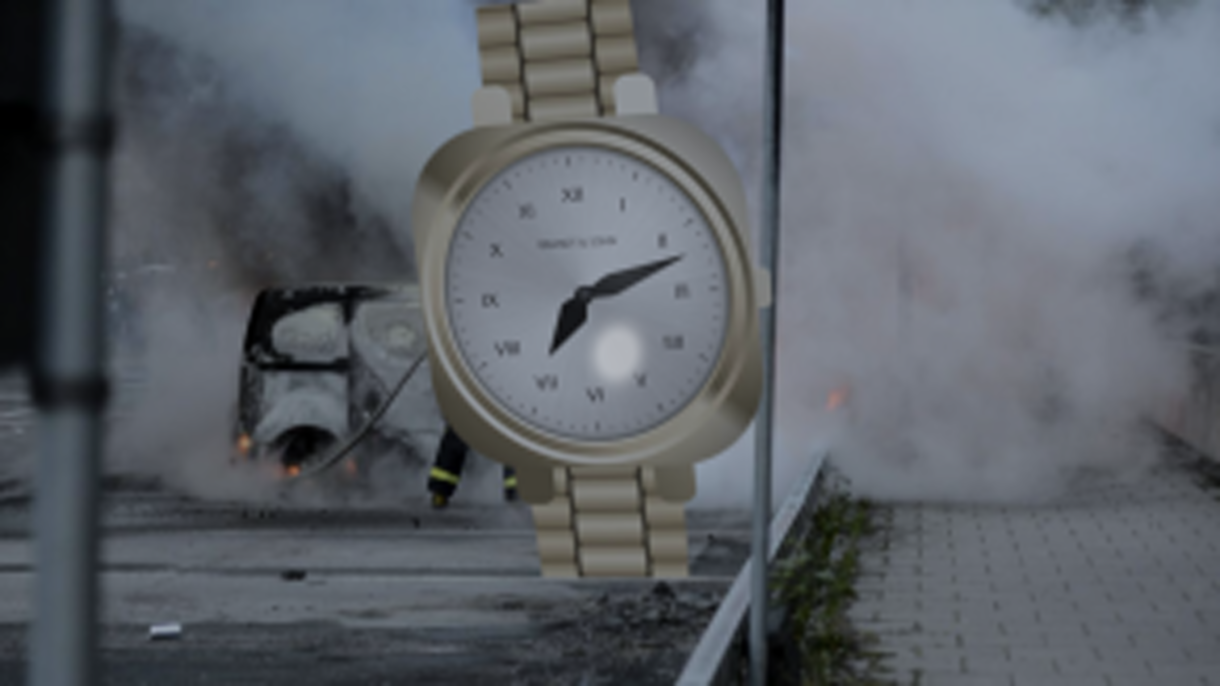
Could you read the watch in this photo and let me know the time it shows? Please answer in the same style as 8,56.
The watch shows 7,12
